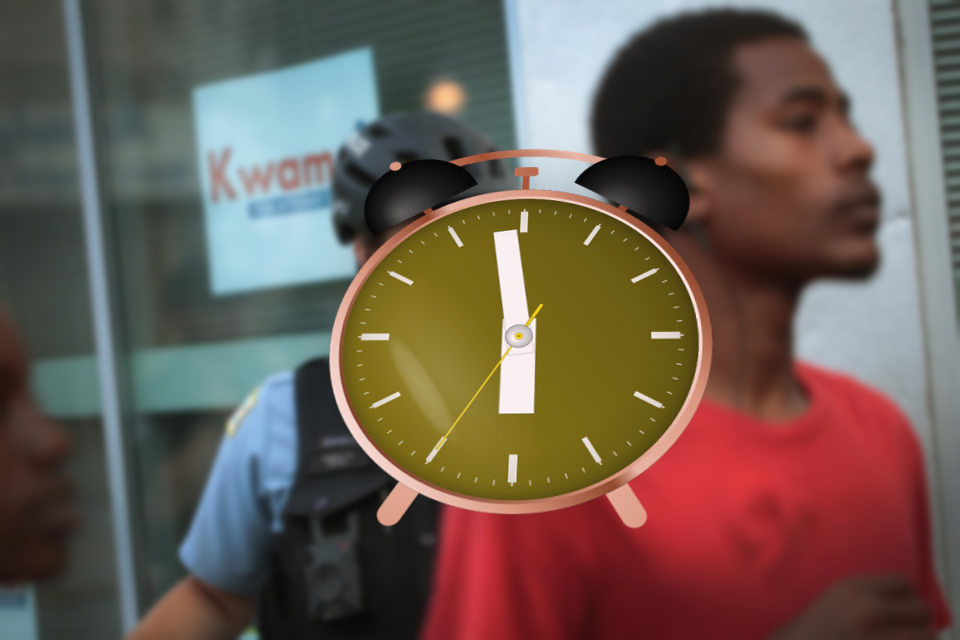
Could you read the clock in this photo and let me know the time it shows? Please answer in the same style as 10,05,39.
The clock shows 5,58,35
